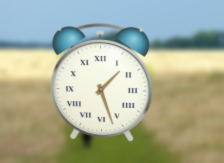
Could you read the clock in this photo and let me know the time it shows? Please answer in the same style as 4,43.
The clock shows 1,27
